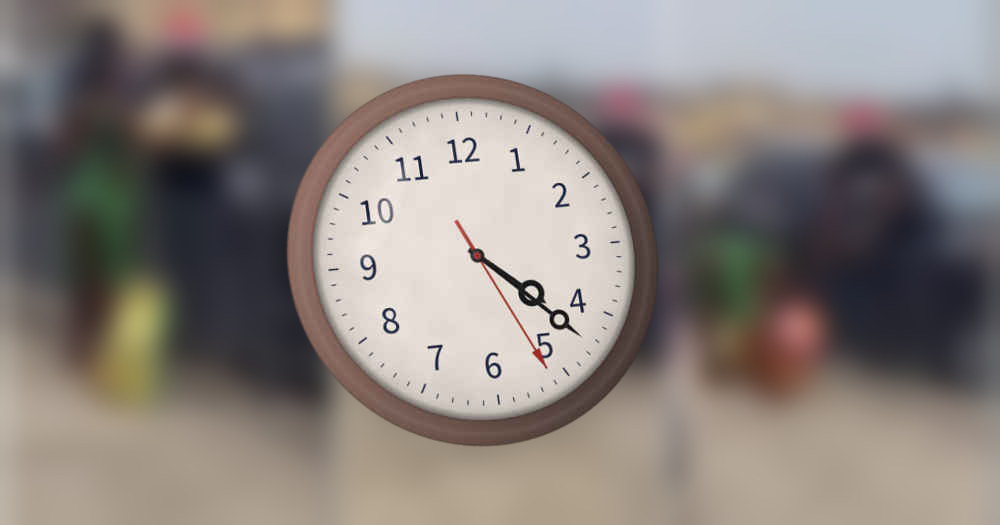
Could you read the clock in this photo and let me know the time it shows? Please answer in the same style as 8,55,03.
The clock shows 4,22,26
